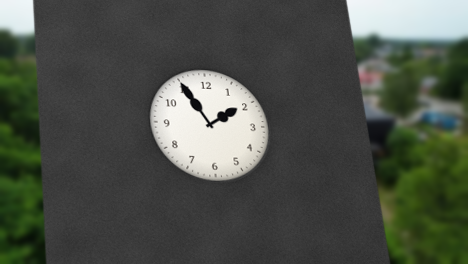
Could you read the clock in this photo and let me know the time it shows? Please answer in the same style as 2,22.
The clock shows 1,55
